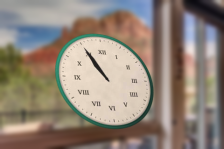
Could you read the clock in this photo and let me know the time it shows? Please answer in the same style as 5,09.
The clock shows 10,55
